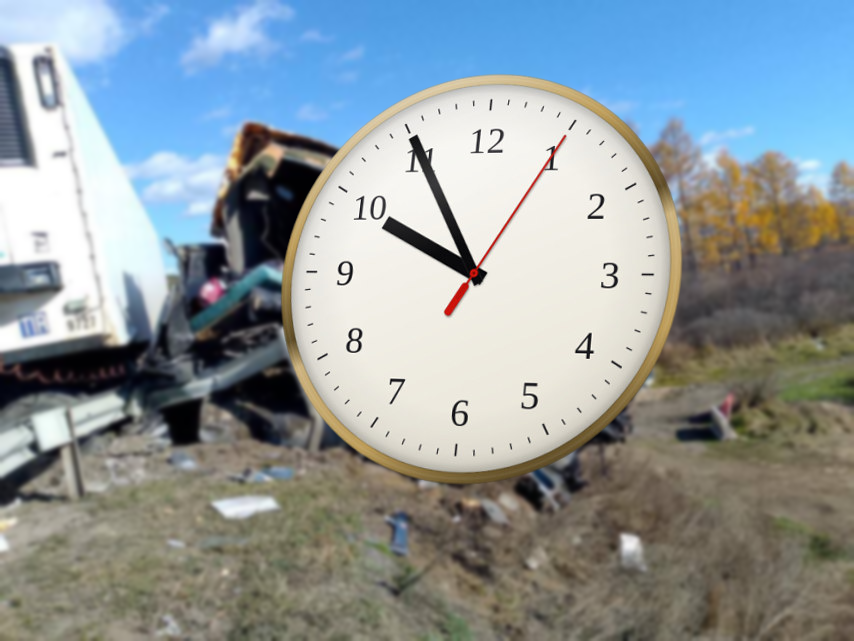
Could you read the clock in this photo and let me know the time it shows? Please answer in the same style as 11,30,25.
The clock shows 9,55,05
